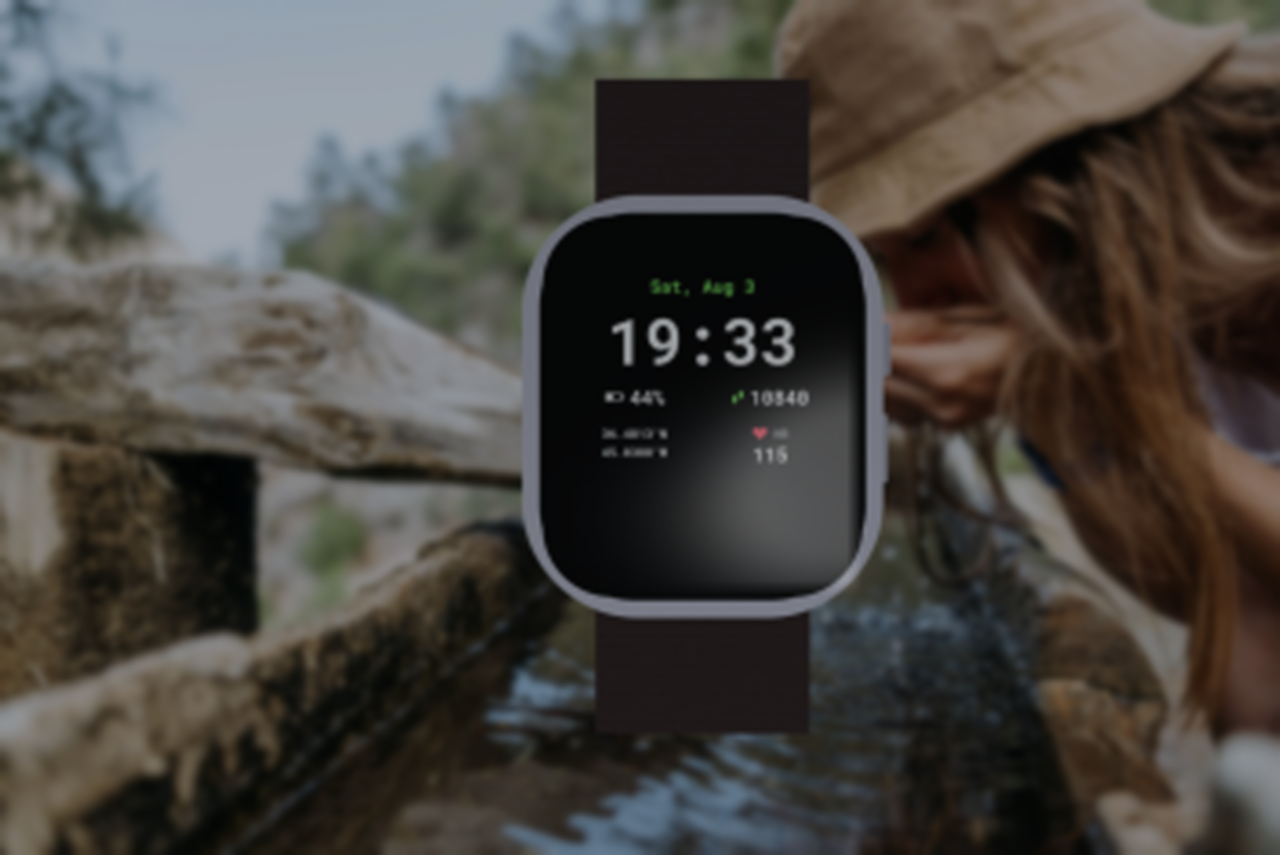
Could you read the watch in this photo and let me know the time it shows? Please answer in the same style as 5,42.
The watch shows 19,33
